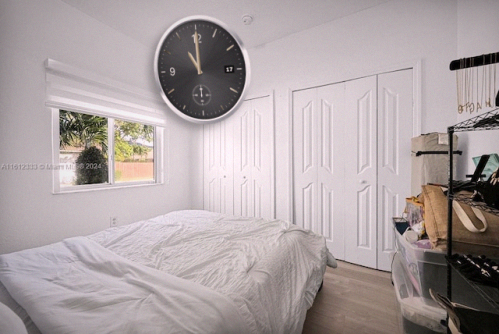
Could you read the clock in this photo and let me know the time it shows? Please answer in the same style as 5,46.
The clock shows 11,00
